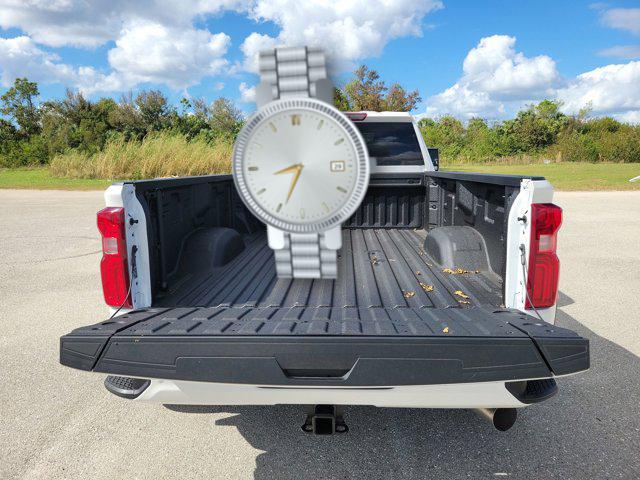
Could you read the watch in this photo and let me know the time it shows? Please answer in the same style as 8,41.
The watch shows 8,34
